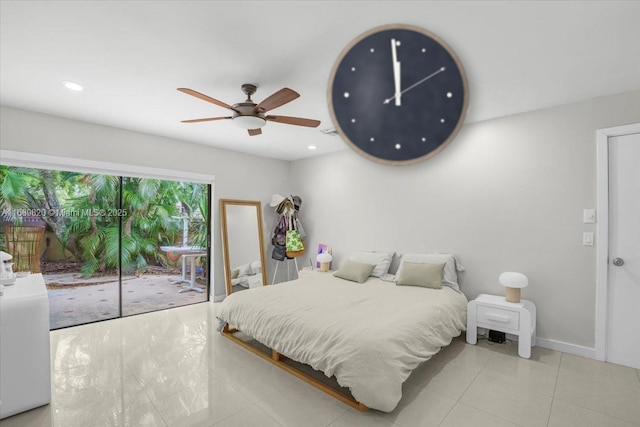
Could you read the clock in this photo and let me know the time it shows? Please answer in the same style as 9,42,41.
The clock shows 11,59,10
